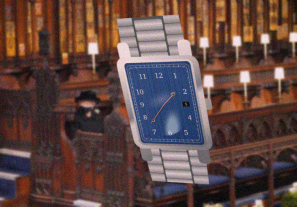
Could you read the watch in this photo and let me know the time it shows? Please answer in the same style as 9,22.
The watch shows 1,37
